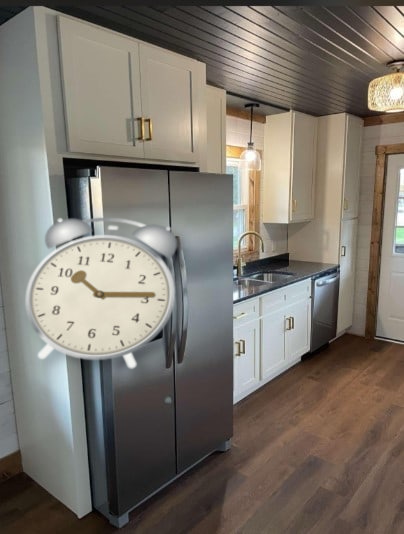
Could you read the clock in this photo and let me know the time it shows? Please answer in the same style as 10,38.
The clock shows 10,14
